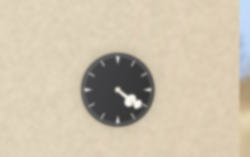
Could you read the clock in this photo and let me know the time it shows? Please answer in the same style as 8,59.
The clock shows 4,21
